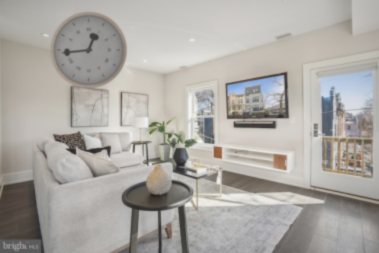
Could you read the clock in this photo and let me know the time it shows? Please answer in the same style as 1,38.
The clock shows 12,44
